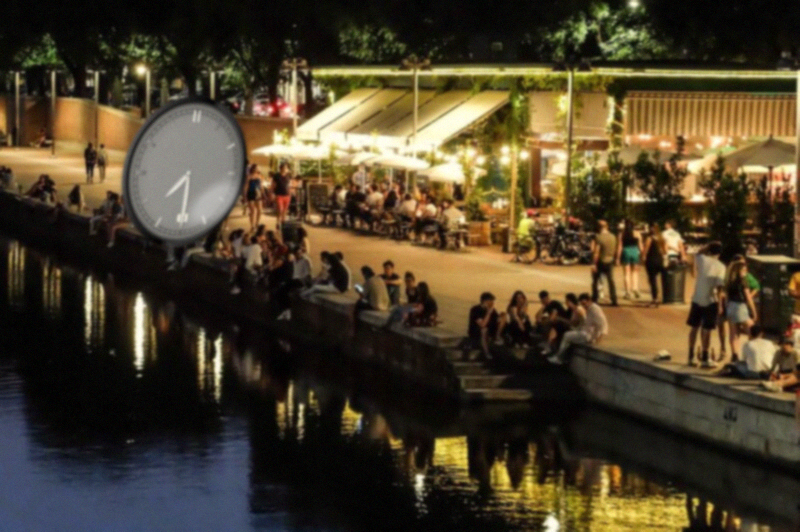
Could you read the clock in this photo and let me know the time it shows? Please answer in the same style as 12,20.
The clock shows 7,30
